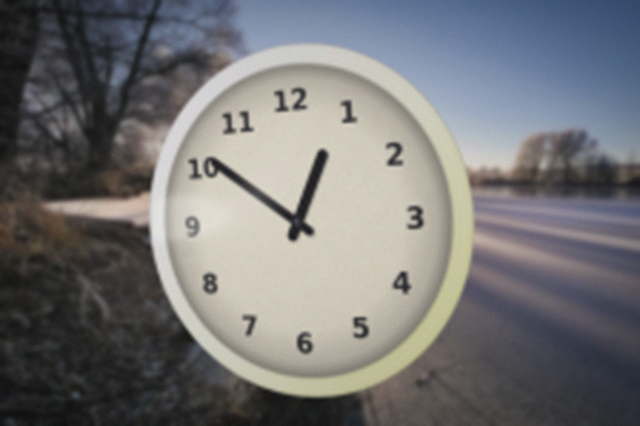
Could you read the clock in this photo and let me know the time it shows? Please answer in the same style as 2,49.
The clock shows 12,51
